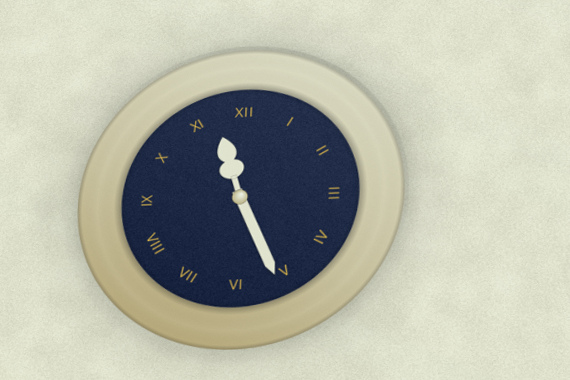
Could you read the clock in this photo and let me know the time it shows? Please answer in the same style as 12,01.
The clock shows 11,26
